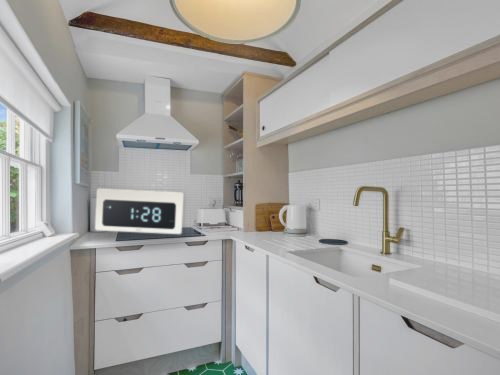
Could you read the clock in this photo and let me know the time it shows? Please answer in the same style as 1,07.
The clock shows 1,28
